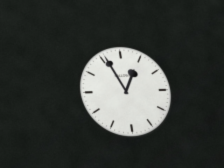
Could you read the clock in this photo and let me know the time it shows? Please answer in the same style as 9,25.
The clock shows 12,56
